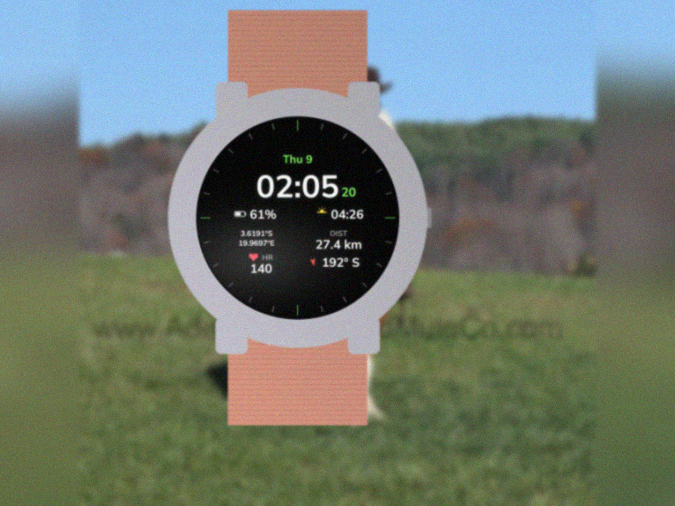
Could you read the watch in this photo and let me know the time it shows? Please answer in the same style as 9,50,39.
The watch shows 2,05,20
